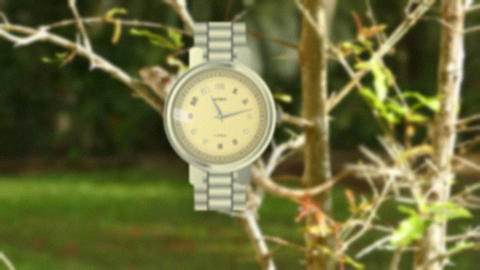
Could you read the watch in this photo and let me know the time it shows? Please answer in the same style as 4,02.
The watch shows 11,13
